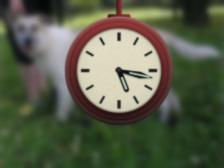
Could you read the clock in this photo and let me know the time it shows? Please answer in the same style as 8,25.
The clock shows 5,17
